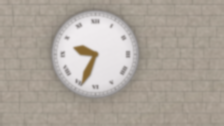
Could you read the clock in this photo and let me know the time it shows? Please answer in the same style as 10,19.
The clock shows 9,34
